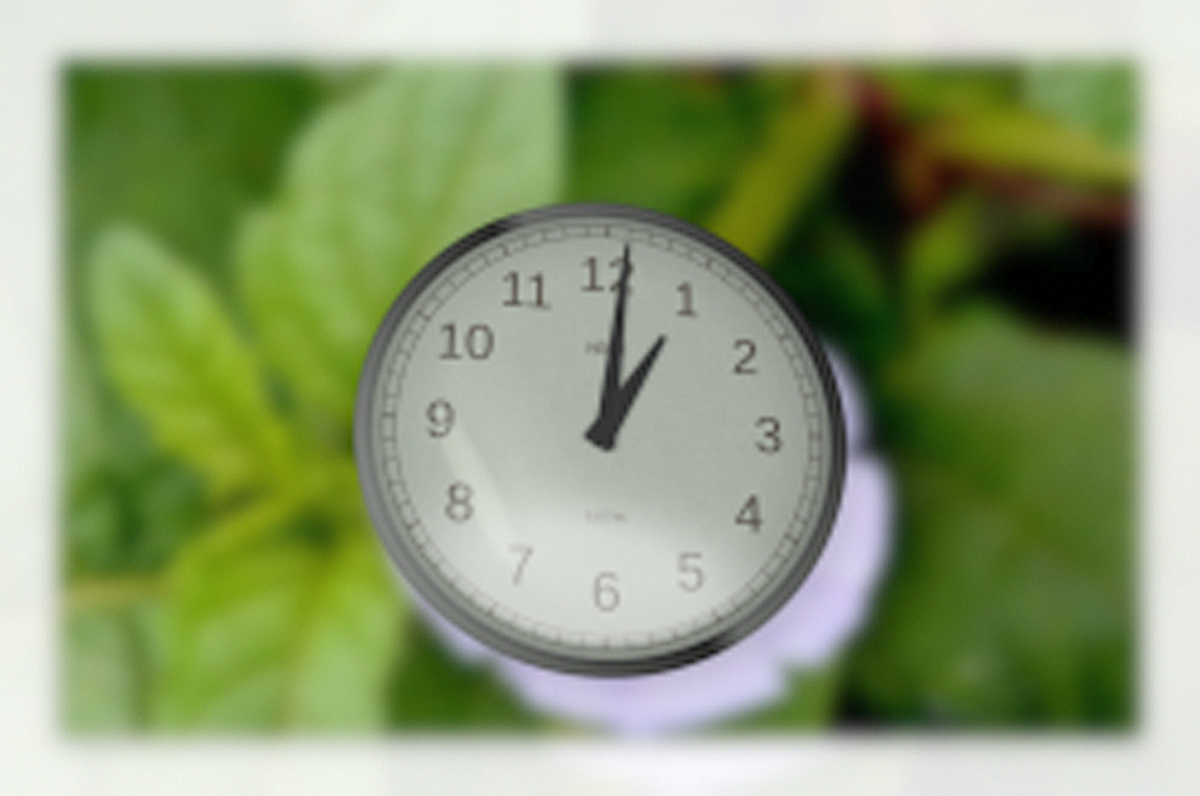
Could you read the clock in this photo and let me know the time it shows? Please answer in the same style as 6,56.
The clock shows 1,01
